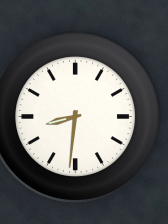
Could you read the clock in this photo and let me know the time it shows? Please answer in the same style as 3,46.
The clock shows 8,31
